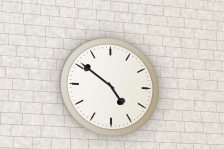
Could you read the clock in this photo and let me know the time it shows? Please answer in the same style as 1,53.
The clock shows 4,51
